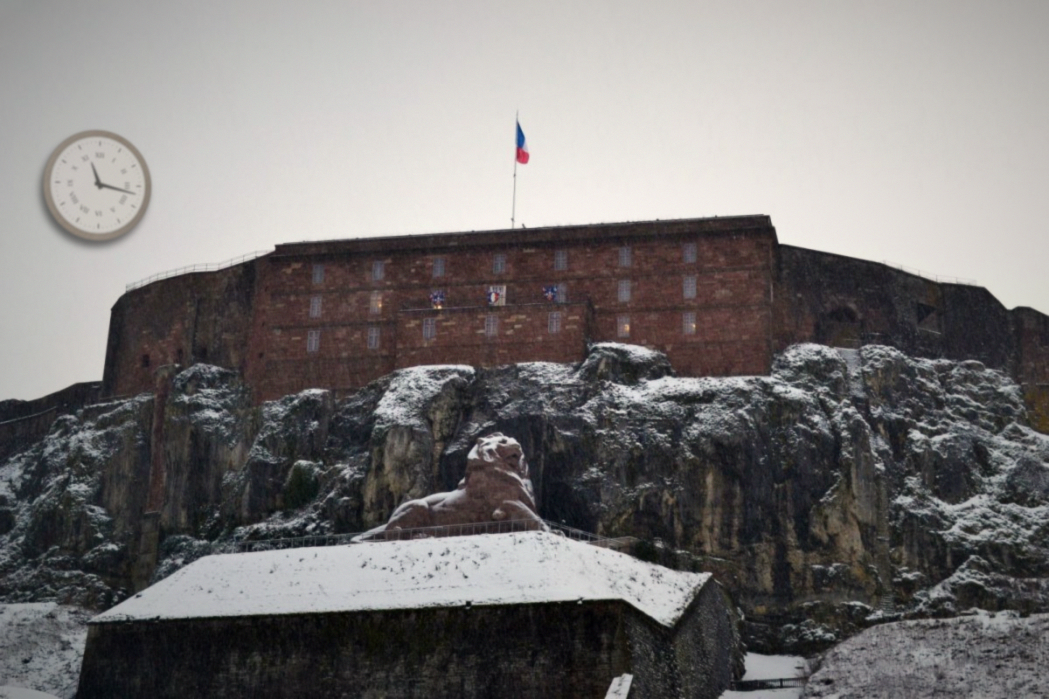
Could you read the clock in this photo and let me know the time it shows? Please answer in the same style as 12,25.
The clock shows 11,17
